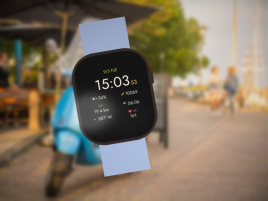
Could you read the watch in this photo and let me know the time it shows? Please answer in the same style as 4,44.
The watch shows 15,03
